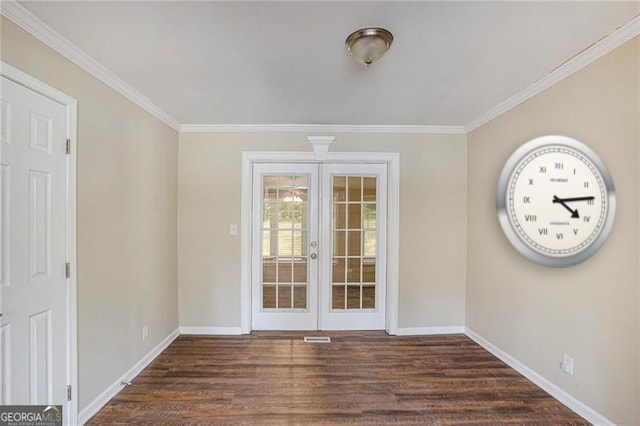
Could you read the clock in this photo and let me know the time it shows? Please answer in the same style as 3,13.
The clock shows 4,14
